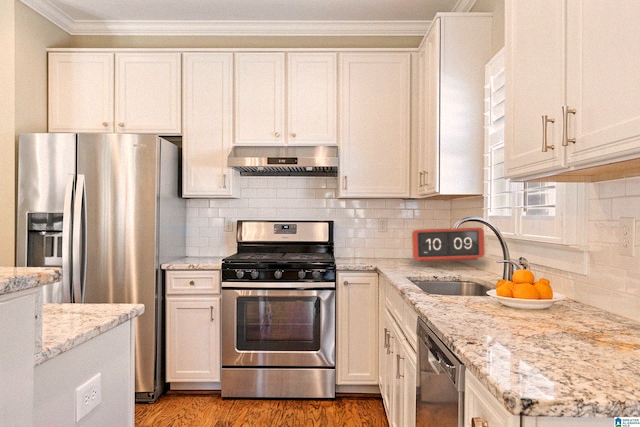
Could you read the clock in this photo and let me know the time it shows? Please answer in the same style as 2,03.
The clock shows 10,09
